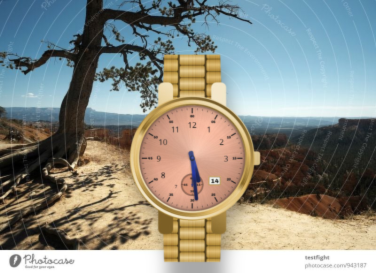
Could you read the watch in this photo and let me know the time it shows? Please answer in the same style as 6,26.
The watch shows 5,29
